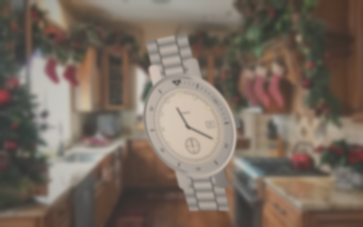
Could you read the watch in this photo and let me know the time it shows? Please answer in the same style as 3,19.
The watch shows 11,20
